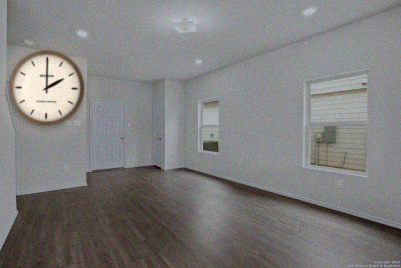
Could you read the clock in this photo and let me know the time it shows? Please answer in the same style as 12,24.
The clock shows 2,00
